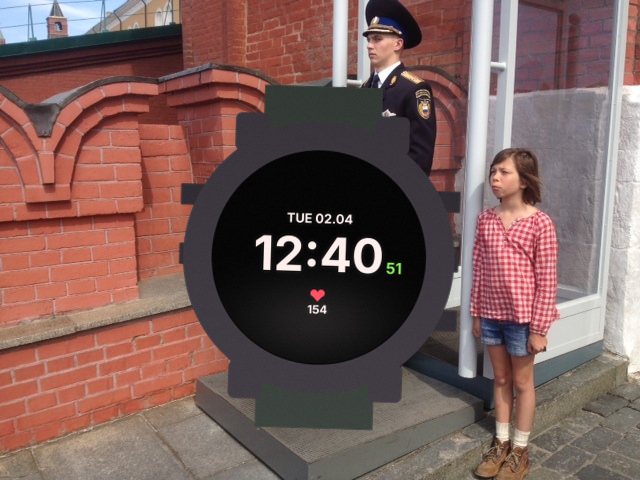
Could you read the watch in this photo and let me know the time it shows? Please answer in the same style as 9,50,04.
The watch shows 12,40,51
